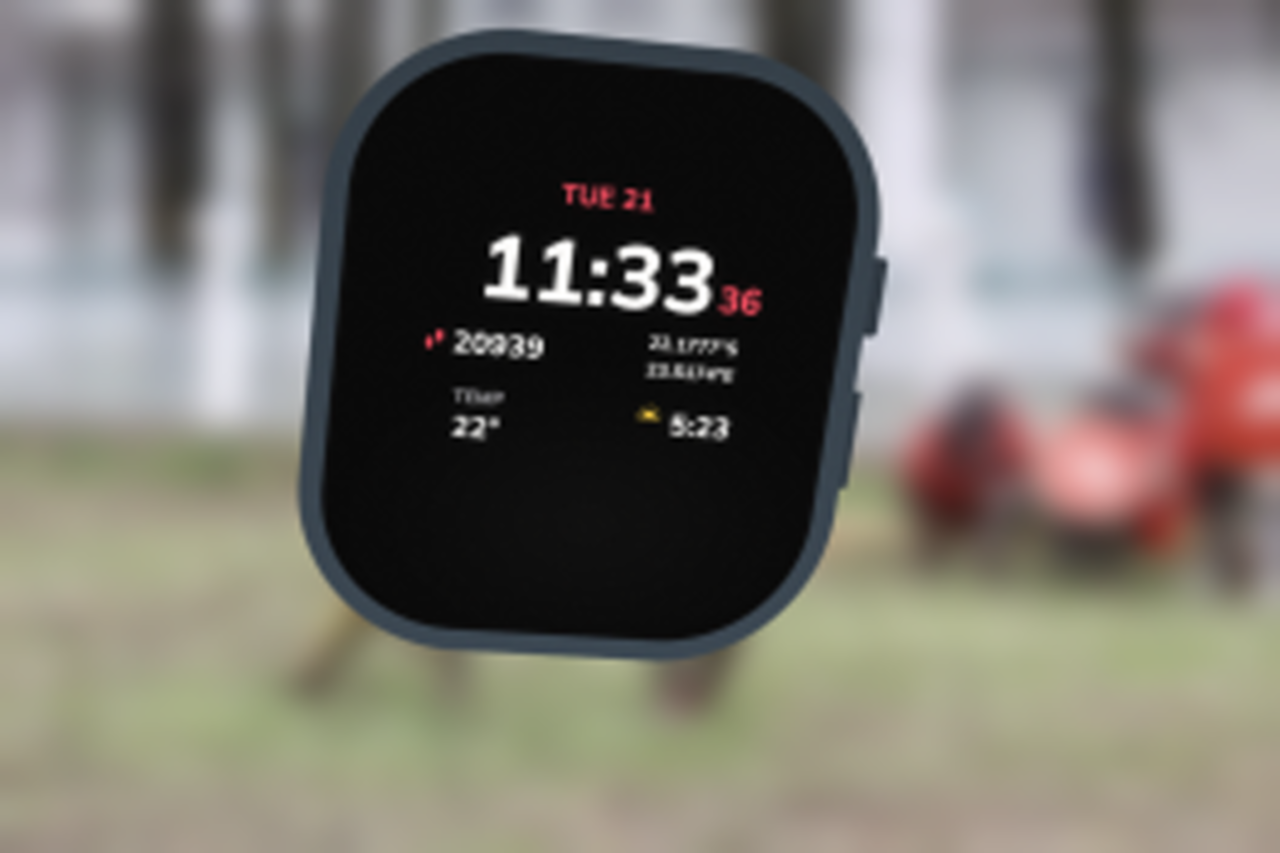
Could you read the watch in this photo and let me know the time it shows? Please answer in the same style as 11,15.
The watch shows 11,33
